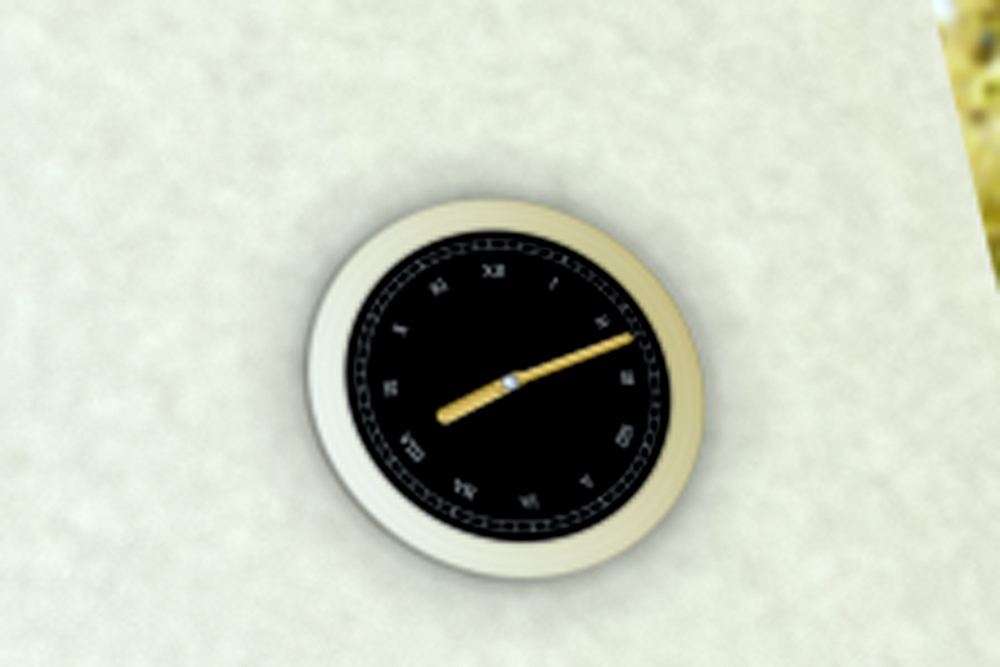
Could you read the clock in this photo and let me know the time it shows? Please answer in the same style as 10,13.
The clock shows 8,12
